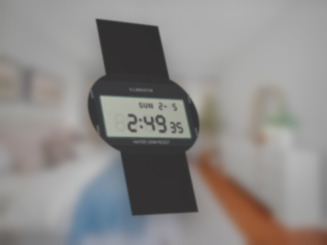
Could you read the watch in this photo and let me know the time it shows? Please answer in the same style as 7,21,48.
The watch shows 2,49,35
